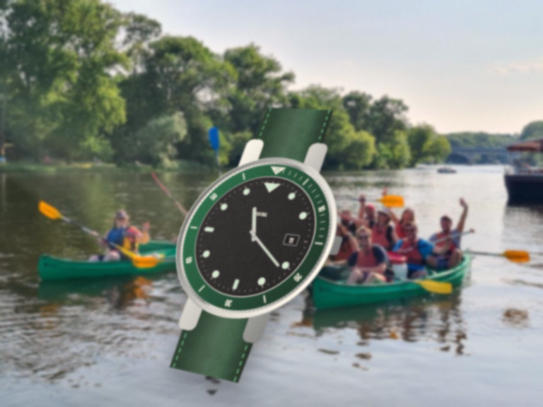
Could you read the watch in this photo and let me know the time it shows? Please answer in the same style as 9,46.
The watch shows 11,21
